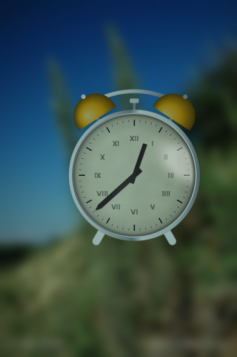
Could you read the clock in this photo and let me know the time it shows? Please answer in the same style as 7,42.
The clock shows 12,38
